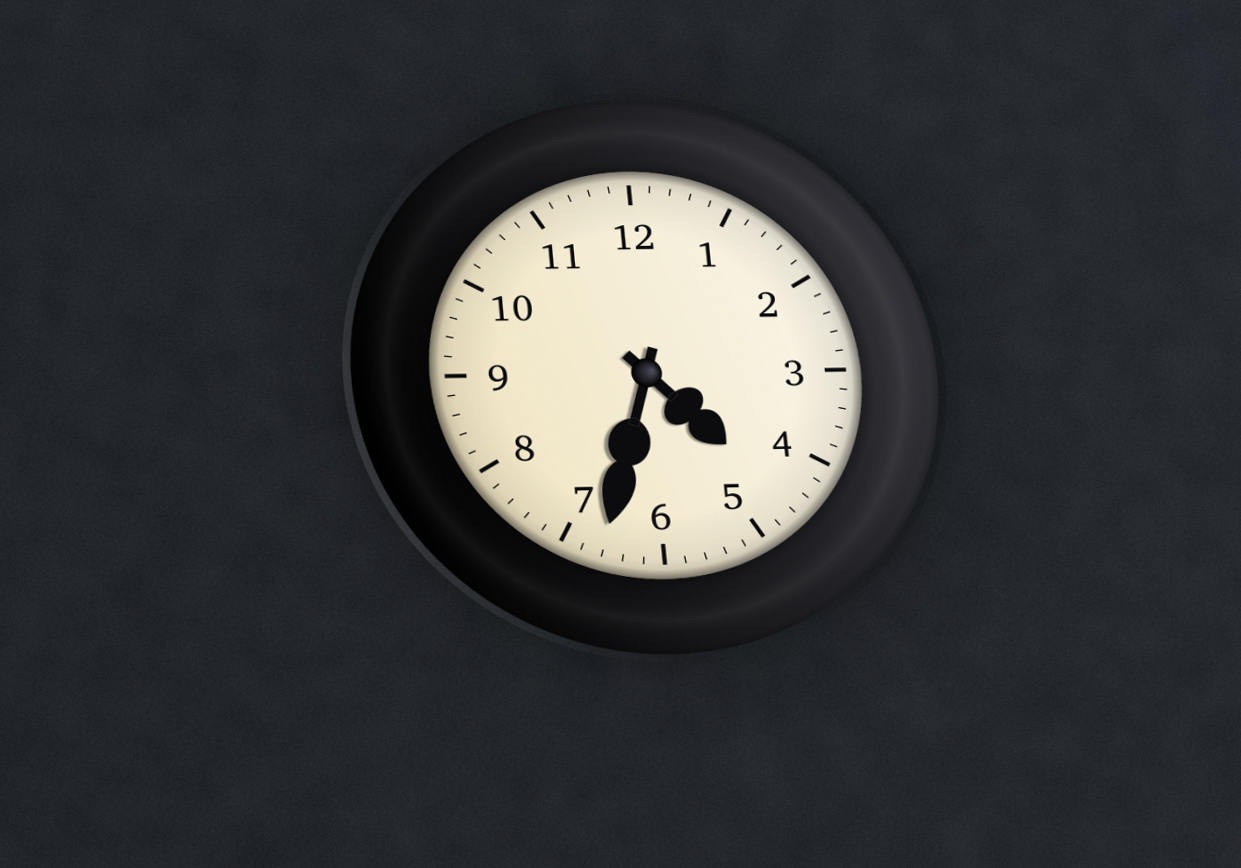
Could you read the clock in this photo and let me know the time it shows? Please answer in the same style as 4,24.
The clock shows 4,33
